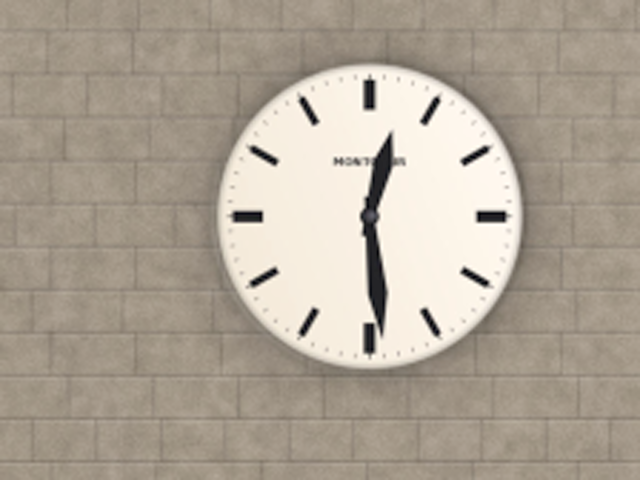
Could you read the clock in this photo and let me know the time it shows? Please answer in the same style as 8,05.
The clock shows 12,29
